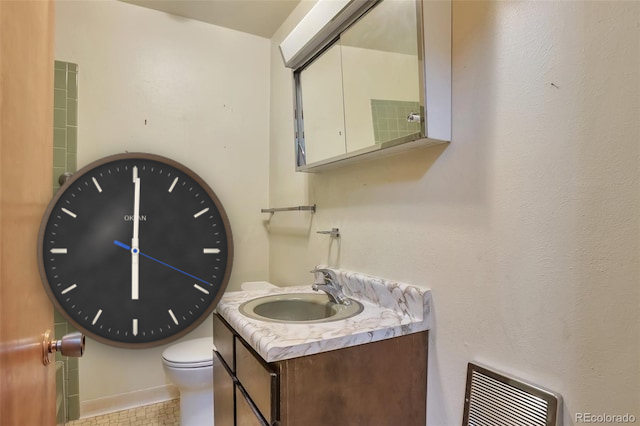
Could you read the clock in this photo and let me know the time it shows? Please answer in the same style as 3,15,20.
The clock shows 6,00,19
